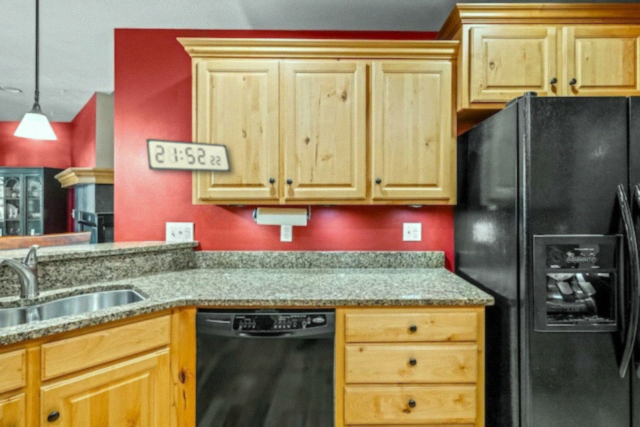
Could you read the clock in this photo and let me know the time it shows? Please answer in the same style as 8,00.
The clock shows 21,52
